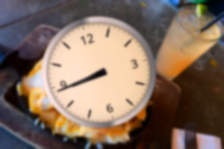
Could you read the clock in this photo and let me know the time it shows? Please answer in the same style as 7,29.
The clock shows 8,44
